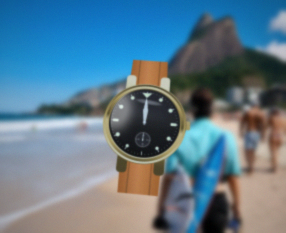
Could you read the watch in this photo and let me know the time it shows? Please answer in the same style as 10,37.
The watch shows 12,00
